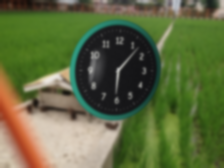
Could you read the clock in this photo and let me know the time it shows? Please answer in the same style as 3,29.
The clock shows 6,07
